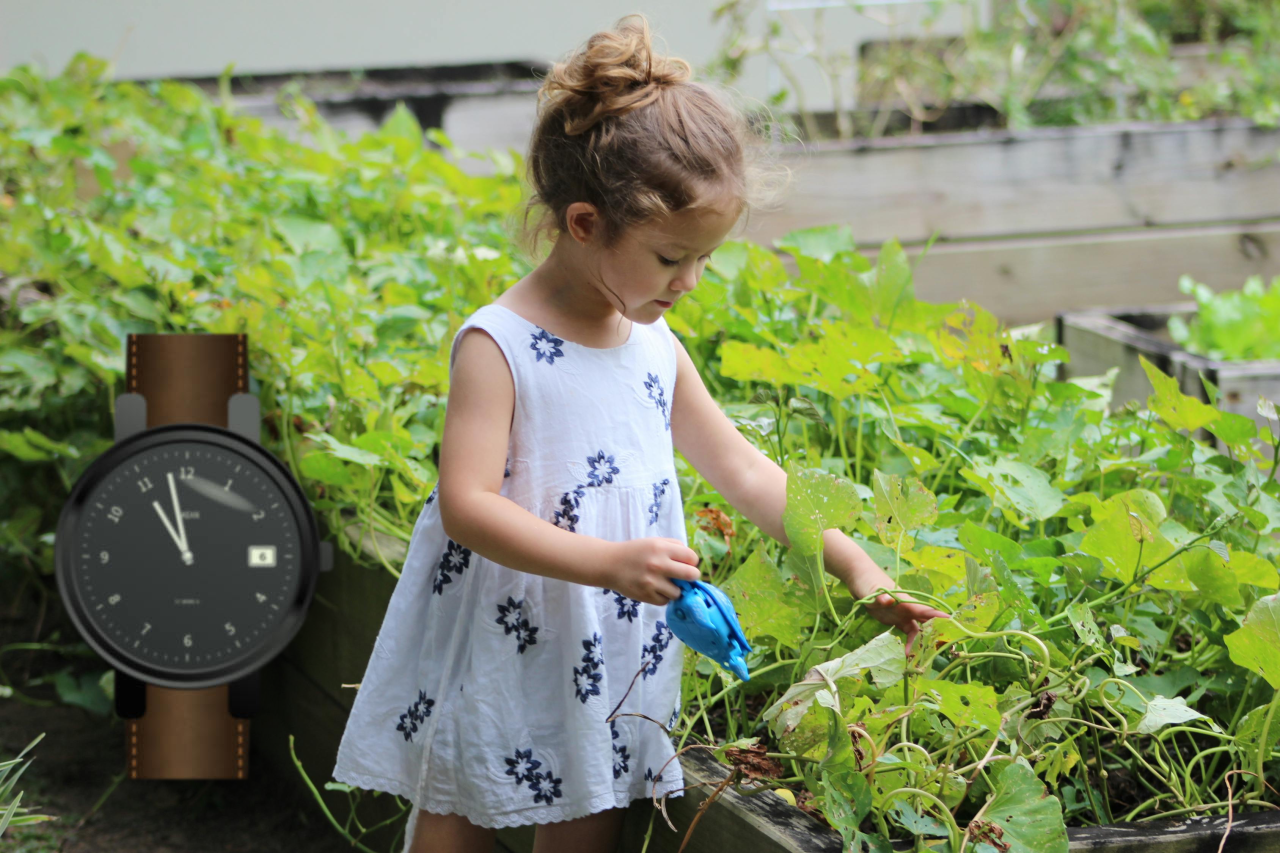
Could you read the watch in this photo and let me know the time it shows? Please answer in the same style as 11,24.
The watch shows 10,58
